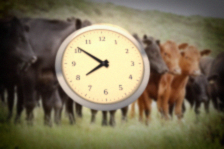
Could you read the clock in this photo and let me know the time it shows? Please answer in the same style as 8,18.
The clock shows 7,51
